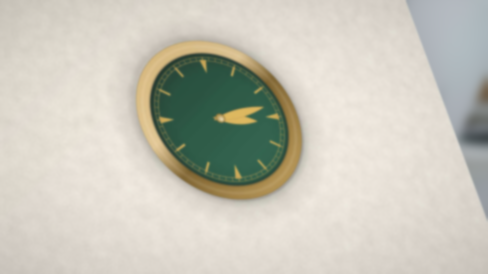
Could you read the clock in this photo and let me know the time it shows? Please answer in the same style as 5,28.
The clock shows 3,13
